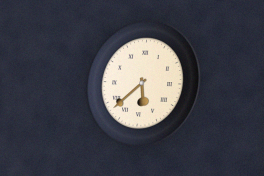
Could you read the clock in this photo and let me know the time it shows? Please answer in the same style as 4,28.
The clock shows 5,38
